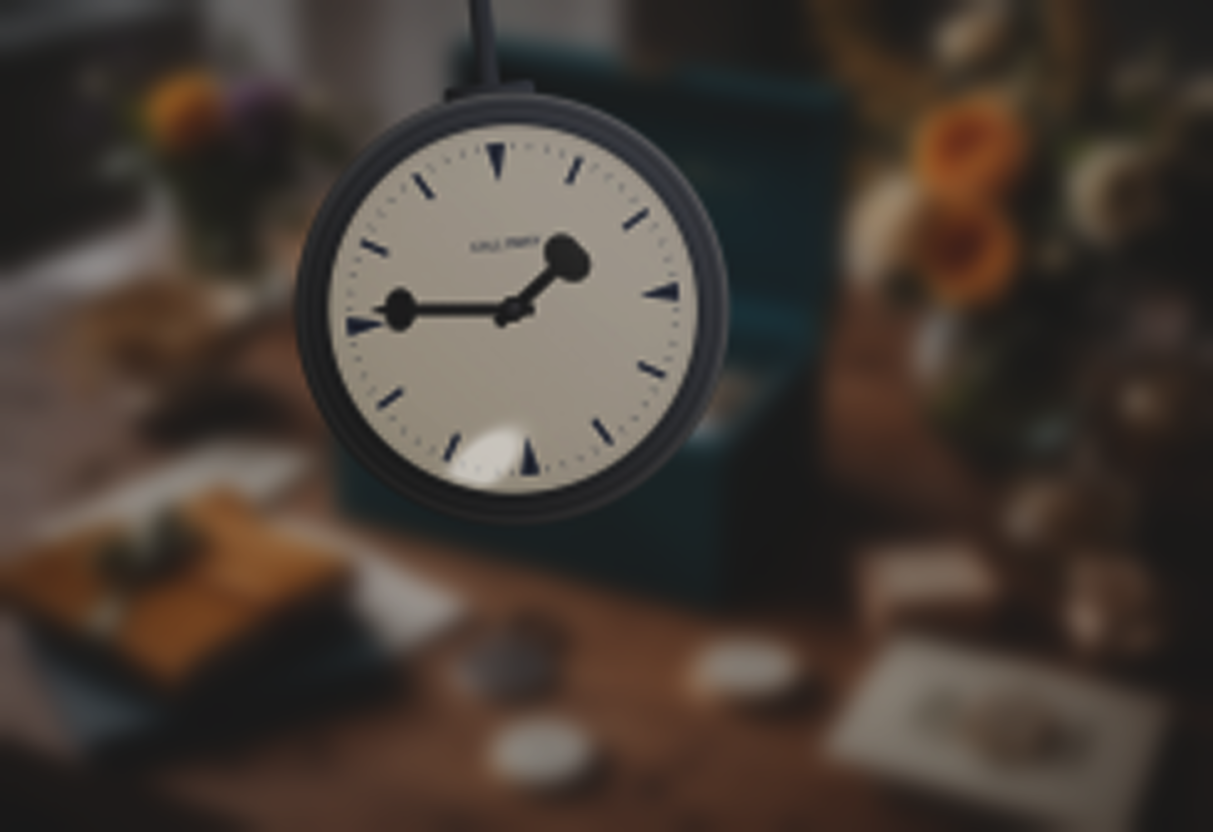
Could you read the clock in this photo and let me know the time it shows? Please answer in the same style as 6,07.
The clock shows 1,46
